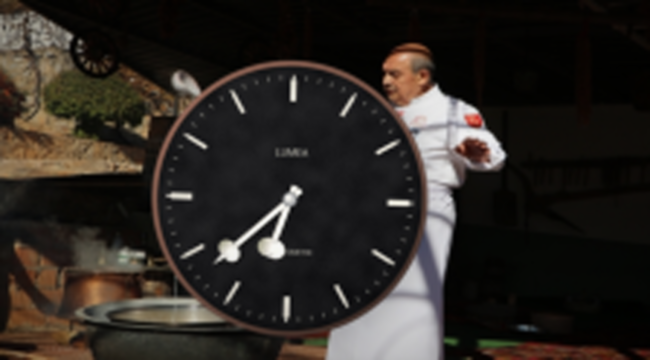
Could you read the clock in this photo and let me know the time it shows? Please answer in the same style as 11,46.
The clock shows 6,38
